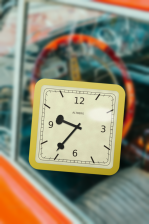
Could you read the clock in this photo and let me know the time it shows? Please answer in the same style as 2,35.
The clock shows 9,36
